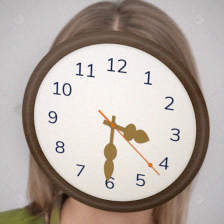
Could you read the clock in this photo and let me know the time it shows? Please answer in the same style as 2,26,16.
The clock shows 3,30,22
